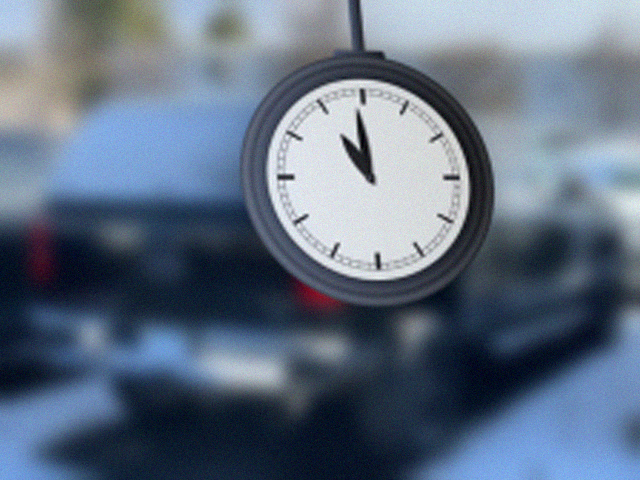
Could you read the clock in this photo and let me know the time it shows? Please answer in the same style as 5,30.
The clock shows 10,59
